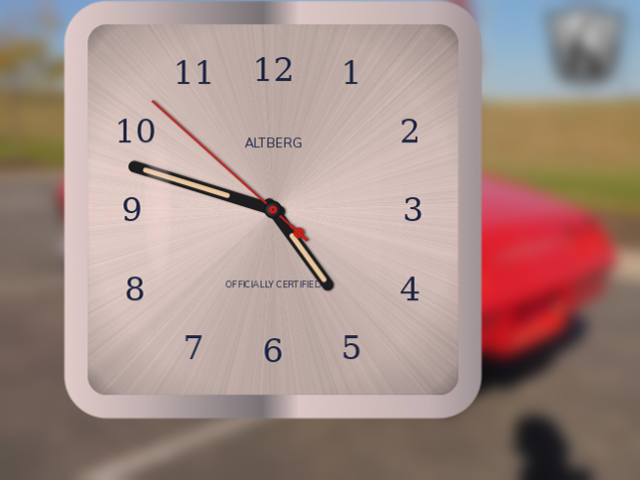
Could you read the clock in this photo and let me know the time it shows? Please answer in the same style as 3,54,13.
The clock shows 4,47,52
